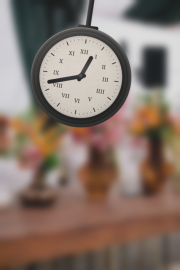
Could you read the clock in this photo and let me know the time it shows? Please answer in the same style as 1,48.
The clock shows 12,42
